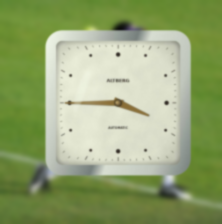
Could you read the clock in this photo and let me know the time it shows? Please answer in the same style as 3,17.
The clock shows 3,45
